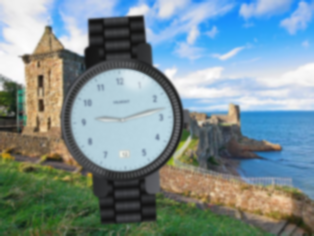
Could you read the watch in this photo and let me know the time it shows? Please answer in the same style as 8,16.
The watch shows 9,13
